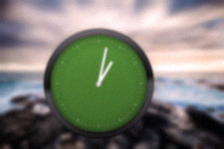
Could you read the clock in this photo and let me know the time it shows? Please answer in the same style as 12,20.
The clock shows 1,02
